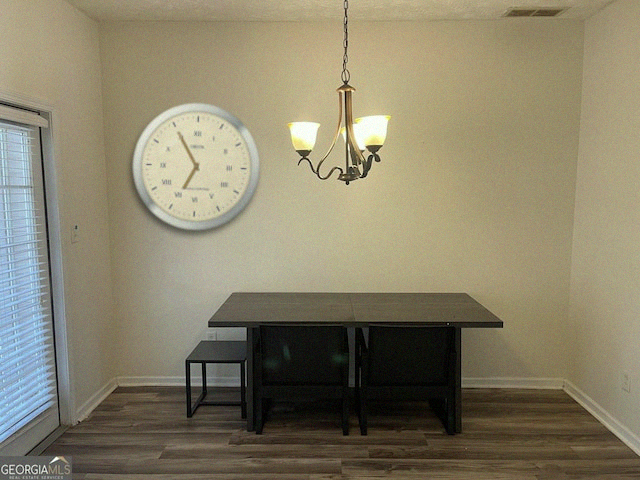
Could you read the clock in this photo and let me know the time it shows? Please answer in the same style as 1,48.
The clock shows 6,55
